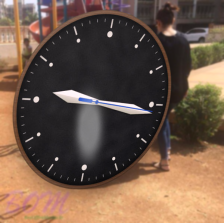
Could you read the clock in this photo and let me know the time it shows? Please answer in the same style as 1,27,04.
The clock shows 9,16,16
